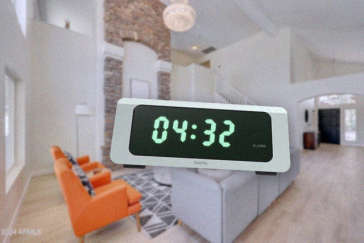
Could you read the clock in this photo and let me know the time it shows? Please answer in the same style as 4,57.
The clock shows 4,32
